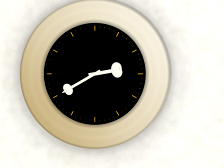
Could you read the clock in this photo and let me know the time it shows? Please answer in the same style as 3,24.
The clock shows 2,40
